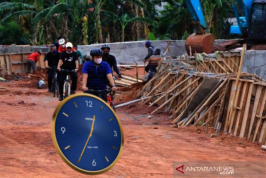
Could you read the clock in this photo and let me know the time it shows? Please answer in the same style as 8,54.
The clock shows 12,35
